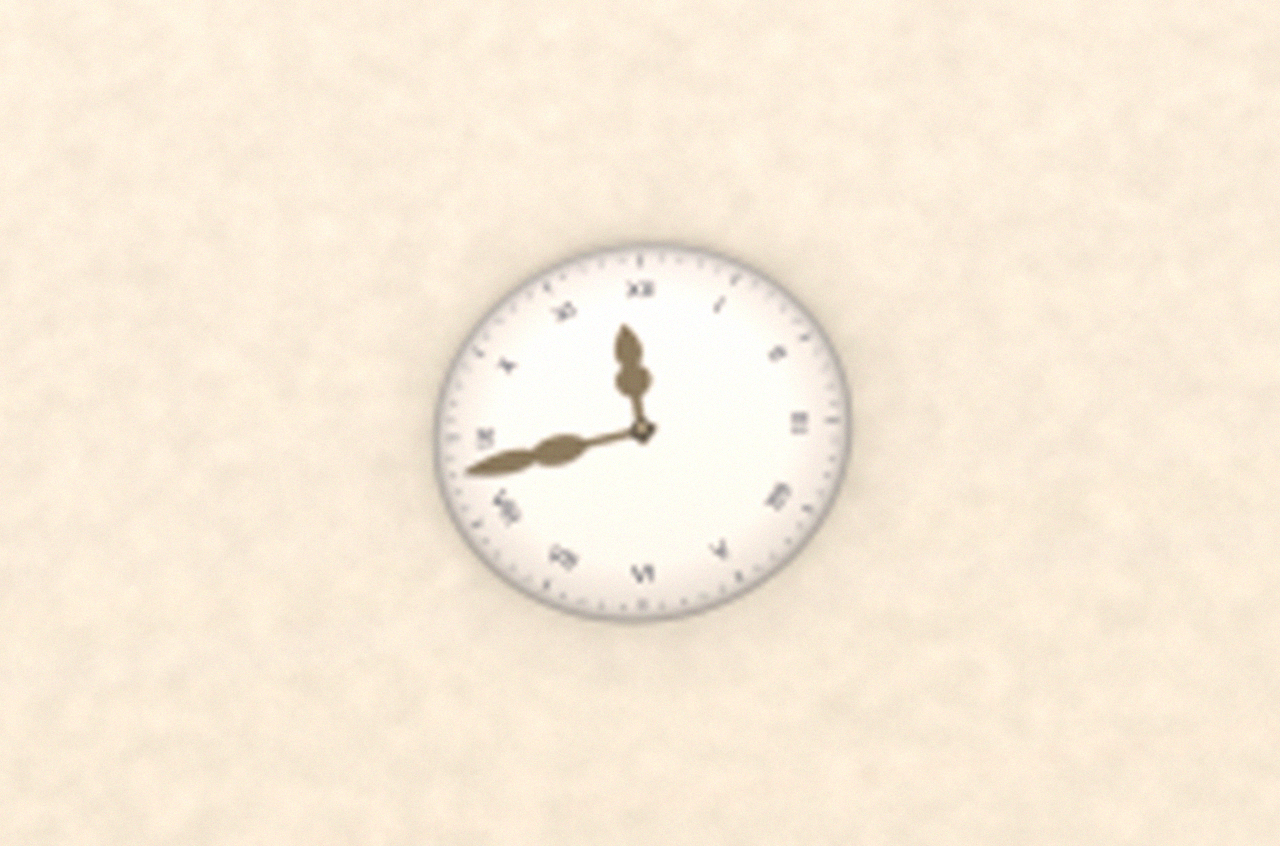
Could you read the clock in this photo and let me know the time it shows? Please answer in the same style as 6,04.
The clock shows 11,43
